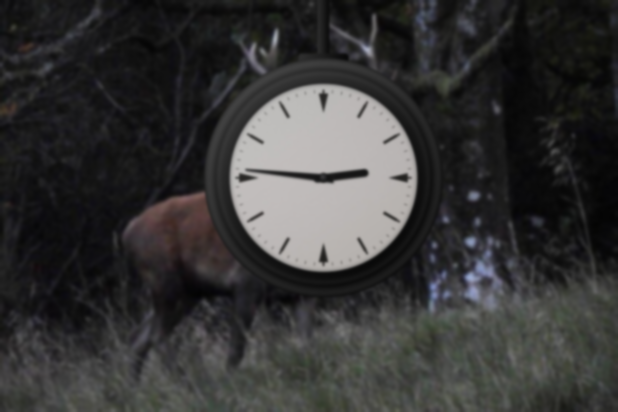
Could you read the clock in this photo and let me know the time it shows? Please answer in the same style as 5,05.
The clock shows 2,46
